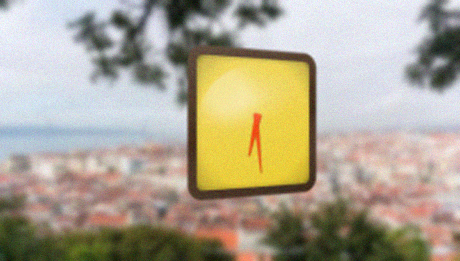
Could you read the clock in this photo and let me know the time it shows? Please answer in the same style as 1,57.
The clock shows 6,29
